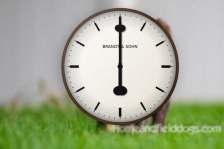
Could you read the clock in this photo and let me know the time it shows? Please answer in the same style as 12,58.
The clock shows 6,00
